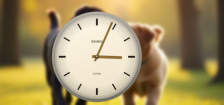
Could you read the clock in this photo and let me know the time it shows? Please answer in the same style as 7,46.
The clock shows 3,04
